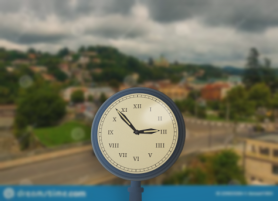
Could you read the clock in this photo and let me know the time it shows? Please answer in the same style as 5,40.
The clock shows 2,53
